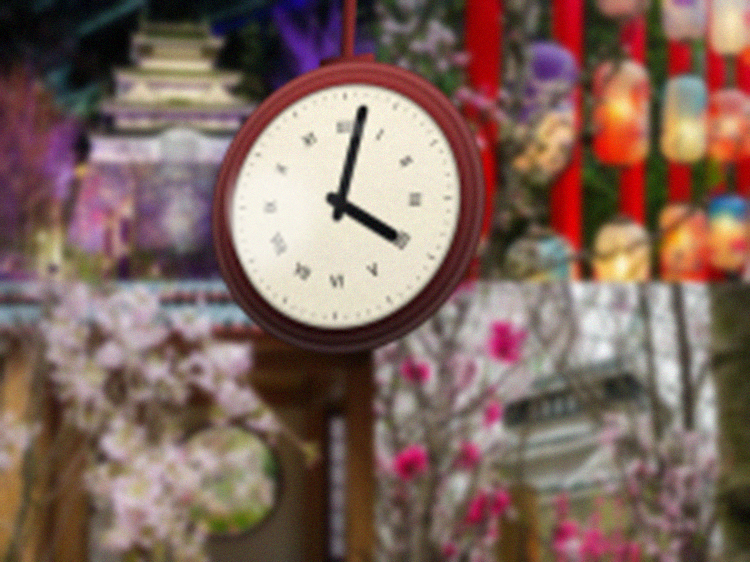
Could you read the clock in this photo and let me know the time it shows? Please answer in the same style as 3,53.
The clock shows 4,02
